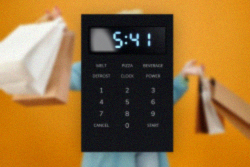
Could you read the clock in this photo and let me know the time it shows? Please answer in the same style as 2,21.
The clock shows 5,41
